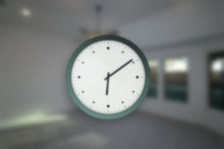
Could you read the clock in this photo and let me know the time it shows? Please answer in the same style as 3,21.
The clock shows 6,09
